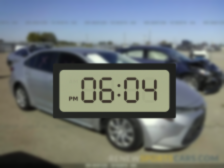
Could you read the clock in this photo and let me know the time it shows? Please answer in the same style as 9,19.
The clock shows 6,04
